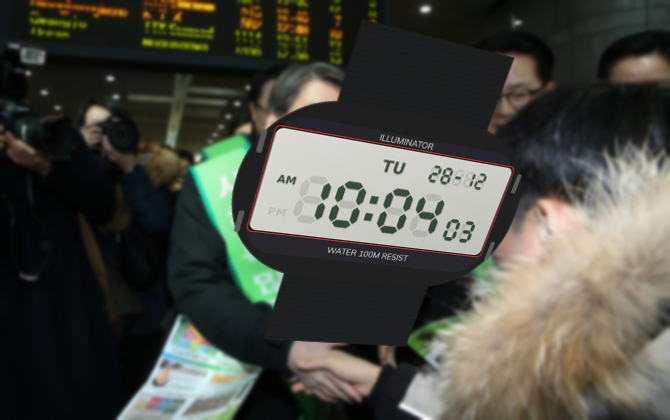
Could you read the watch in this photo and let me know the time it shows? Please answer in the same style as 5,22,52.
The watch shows 10,04,03
